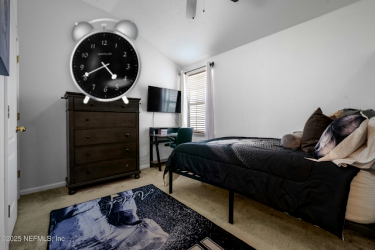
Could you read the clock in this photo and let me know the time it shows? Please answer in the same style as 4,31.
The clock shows 4,41
